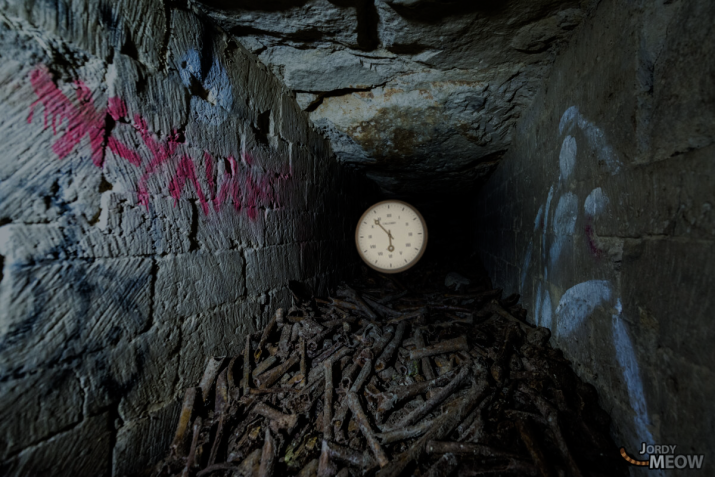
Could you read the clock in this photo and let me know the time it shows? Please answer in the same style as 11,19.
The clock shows 5,53
